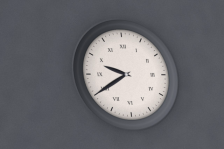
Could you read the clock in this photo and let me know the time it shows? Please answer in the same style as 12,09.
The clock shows 9,40
